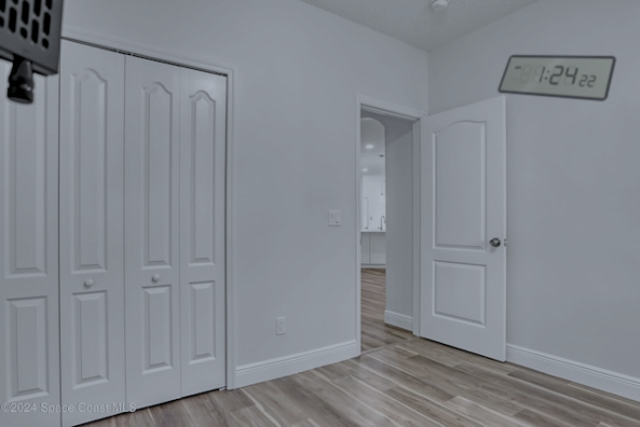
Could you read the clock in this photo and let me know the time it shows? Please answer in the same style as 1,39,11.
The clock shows 1,24,22
